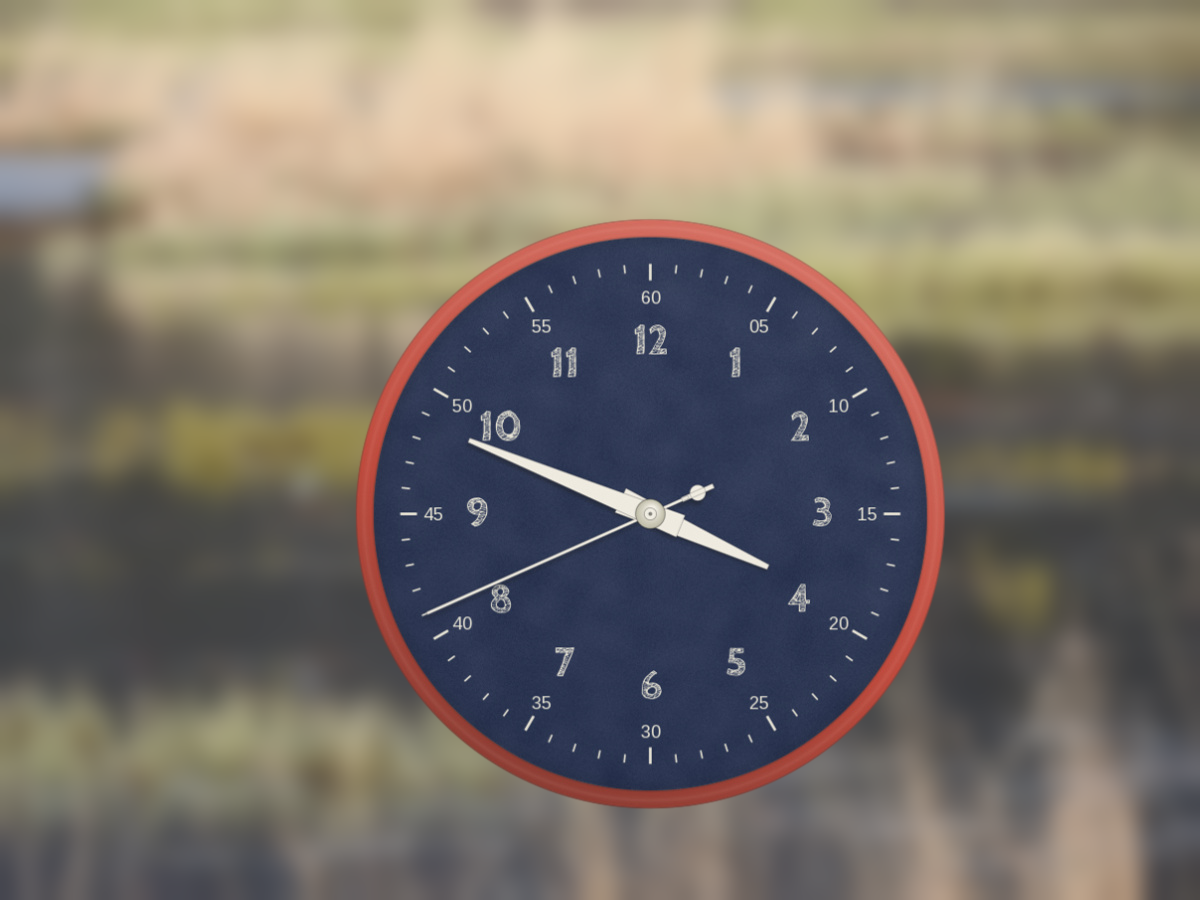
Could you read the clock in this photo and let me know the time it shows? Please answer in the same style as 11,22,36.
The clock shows 3,48,41
